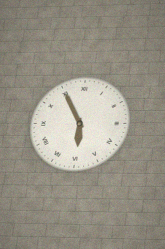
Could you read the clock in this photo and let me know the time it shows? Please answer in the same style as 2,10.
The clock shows 5,55
